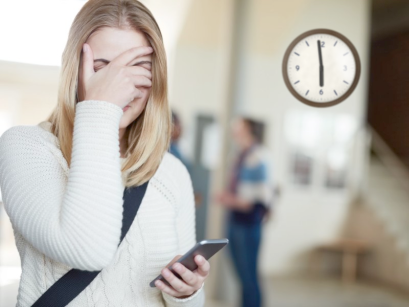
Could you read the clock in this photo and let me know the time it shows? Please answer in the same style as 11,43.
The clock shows 5,59
